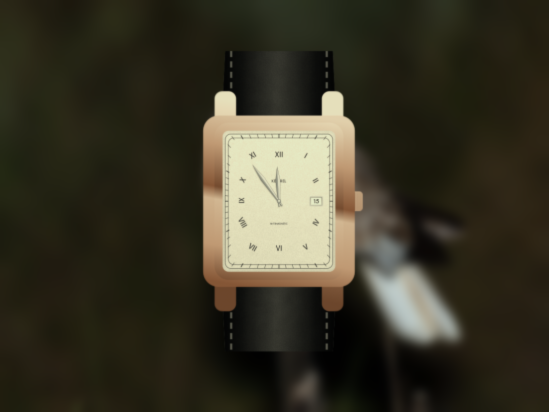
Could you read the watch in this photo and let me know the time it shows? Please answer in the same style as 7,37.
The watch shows 11,54
